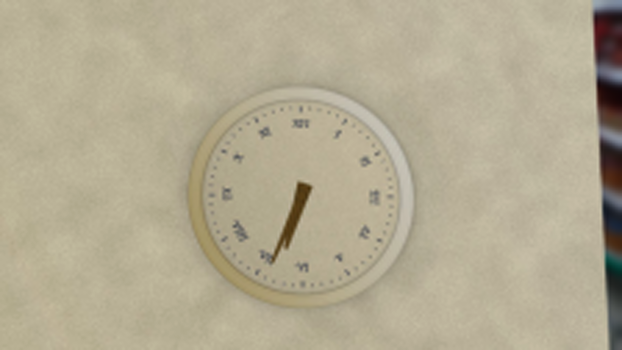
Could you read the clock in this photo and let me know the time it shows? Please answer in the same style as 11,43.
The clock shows 6,34
